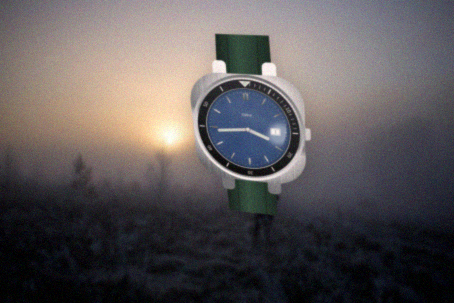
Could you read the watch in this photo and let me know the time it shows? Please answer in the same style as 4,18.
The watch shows 3,44
